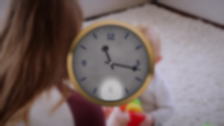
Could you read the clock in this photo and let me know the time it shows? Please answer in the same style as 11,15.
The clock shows 11,17
